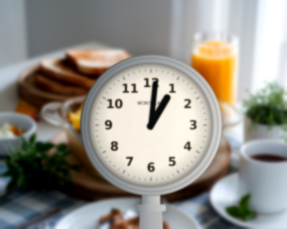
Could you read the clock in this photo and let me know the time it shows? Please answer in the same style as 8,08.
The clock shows 1,01
